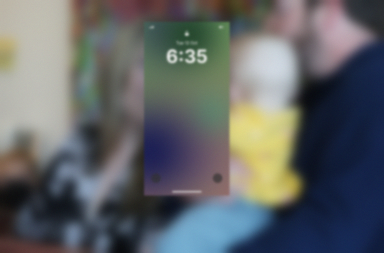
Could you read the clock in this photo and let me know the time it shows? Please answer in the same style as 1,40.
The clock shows 6,35
